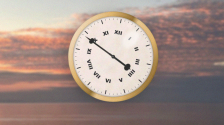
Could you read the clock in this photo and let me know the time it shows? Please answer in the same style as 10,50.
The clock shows 3,49
